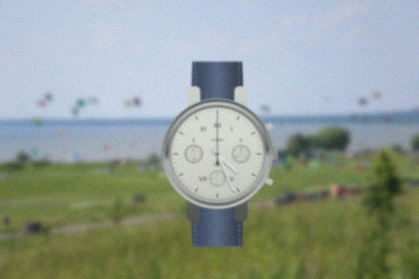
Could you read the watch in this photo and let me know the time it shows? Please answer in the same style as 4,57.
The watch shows 4,26
